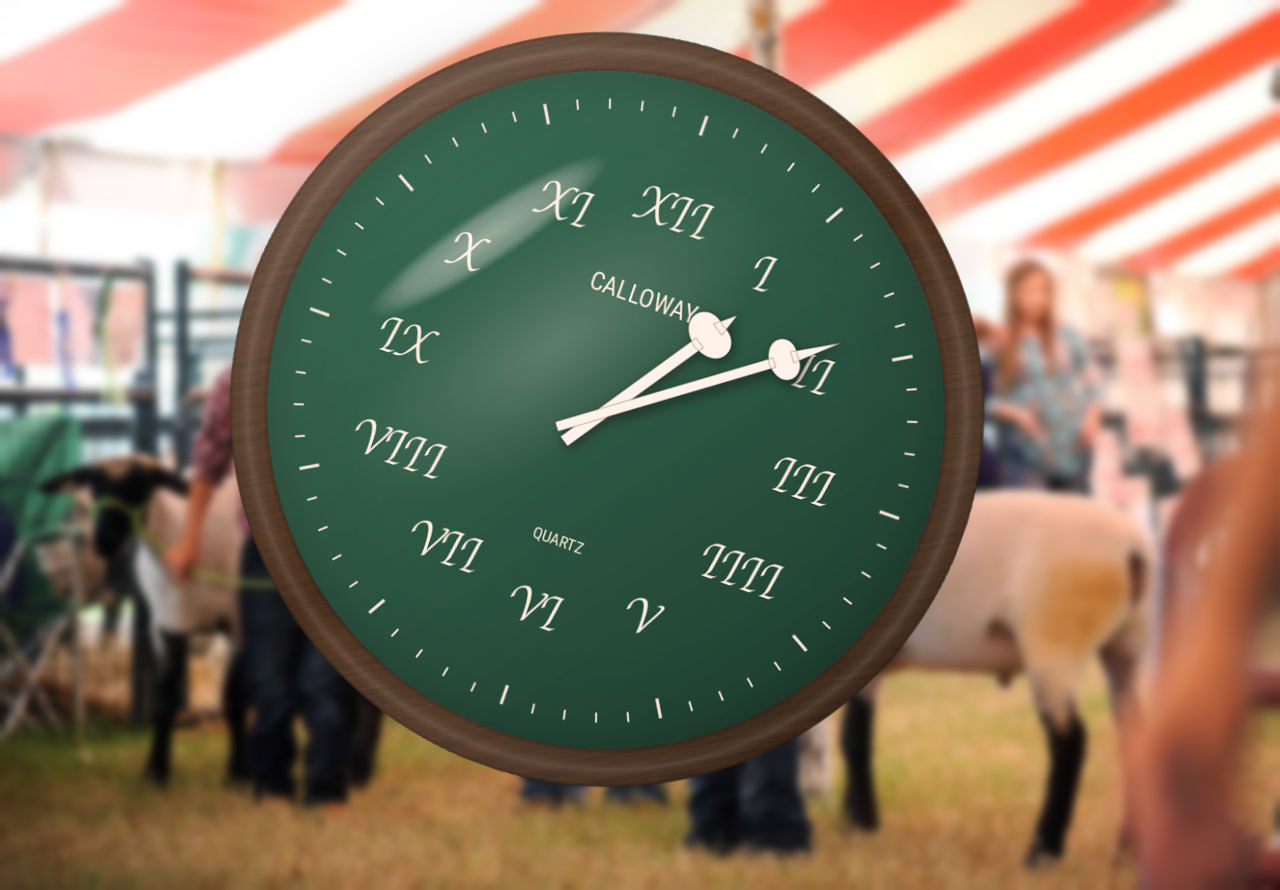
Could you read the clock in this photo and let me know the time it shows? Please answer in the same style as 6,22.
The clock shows 1,09
